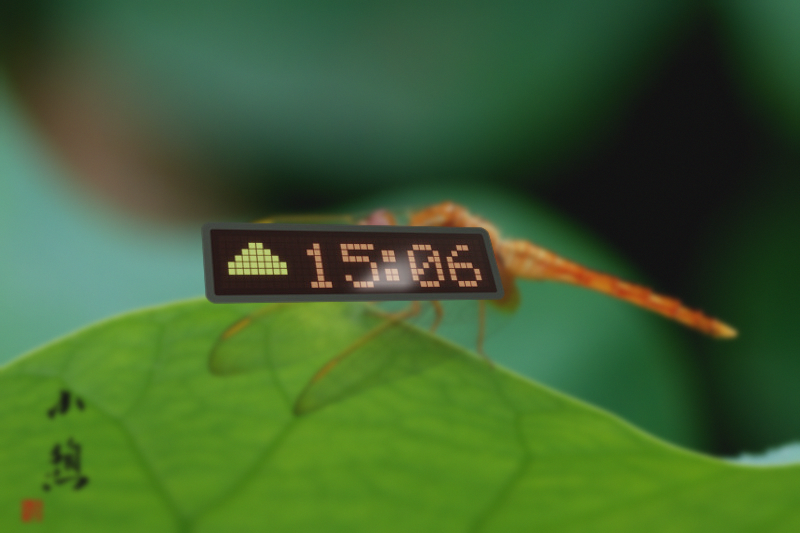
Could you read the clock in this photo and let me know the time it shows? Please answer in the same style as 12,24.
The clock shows 15,06
